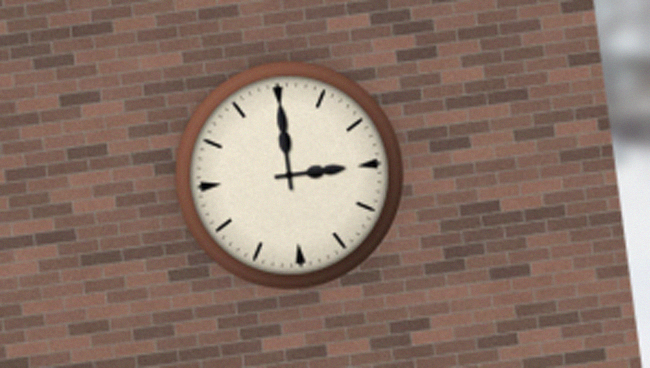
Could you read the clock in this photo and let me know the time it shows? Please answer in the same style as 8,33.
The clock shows 3,00
